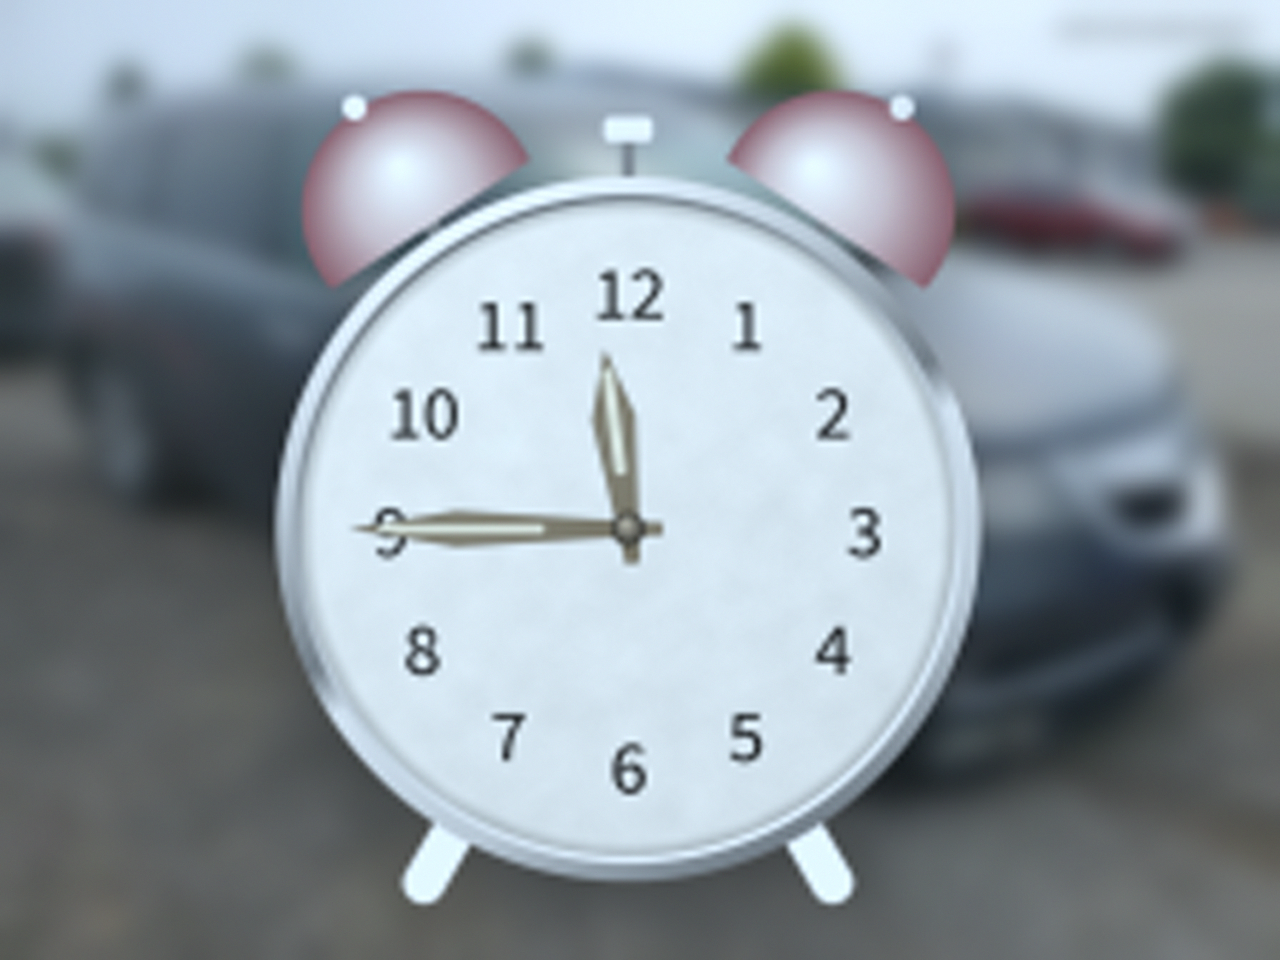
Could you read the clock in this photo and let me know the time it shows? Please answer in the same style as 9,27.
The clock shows 11,45
